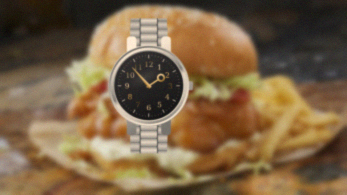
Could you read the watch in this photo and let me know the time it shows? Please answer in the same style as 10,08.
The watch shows 1,53
